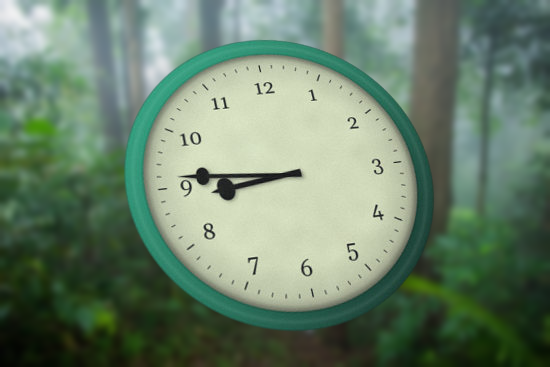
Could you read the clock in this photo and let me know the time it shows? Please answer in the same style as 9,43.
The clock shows 8,46
